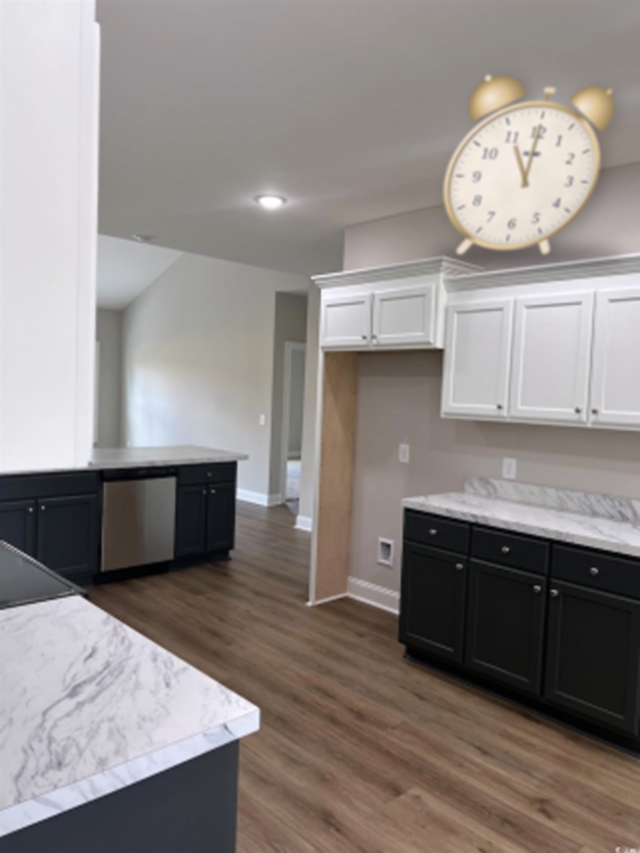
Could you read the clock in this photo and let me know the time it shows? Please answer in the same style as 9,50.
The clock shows 11,00
